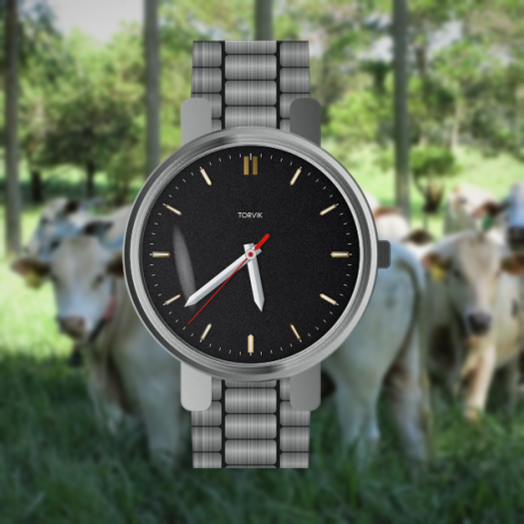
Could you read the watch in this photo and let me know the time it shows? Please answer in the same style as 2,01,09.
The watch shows 5,38,37
